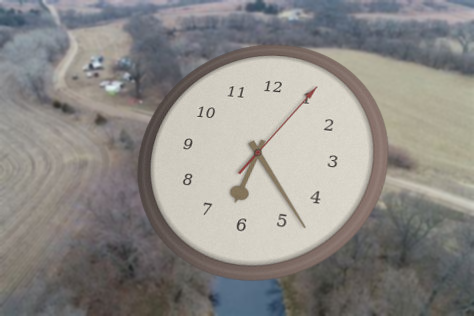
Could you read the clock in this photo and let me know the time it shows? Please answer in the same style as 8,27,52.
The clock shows 6,23,05
